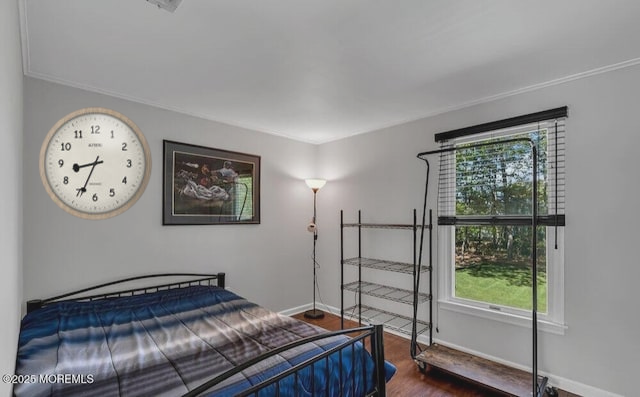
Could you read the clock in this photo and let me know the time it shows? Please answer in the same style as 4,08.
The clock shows 8,34
